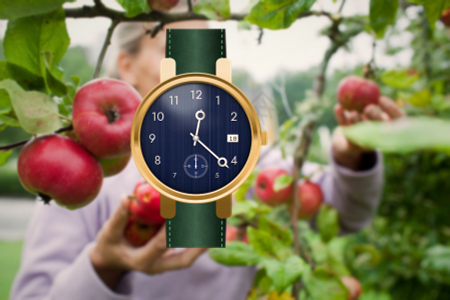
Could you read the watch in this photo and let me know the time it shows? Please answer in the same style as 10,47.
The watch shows 12,22
